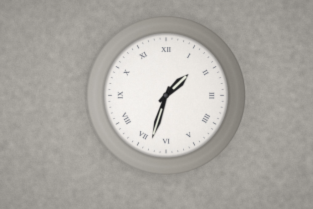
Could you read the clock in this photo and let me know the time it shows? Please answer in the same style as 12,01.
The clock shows 1,33
